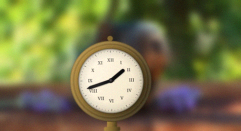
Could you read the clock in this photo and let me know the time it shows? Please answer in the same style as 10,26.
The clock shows 1,42
